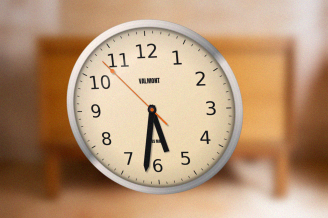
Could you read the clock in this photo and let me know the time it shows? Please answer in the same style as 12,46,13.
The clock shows 5,31,53
